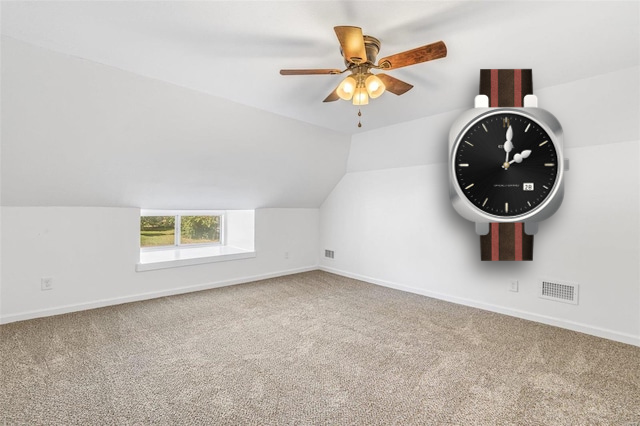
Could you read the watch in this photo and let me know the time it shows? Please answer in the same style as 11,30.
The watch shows 2,01
